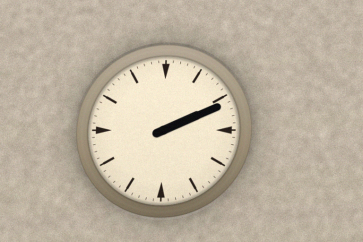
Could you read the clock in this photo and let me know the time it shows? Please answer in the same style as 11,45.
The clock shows 2,11
